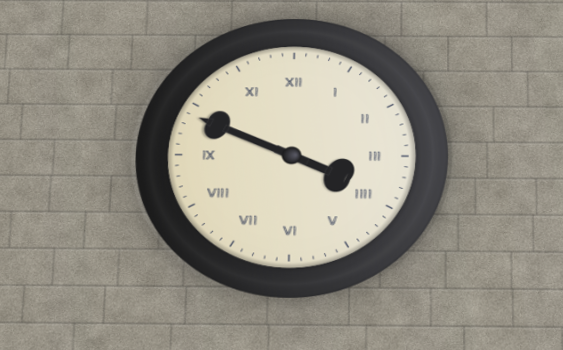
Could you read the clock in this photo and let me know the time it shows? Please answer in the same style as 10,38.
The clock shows 3,49
